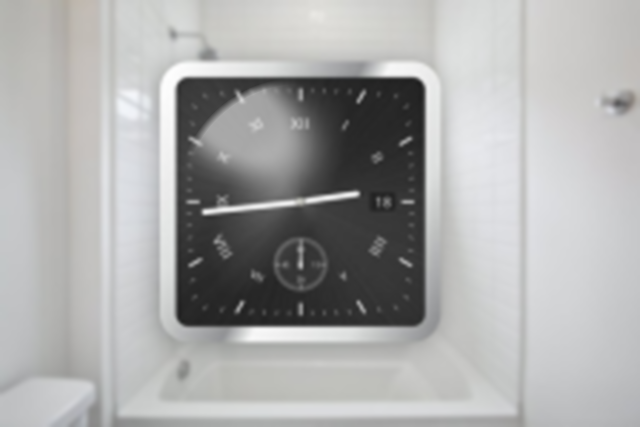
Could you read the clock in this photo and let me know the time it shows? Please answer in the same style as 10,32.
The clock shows 2,44
